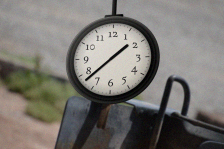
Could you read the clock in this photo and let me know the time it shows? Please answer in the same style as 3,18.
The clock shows 1,38
